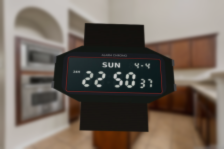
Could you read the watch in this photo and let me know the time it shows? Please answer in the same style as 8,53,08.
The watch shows 22,50,37
